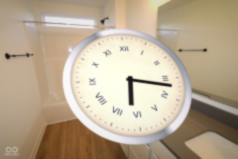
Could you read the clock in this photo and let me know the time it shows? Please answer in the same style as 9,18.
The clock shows 6,17
